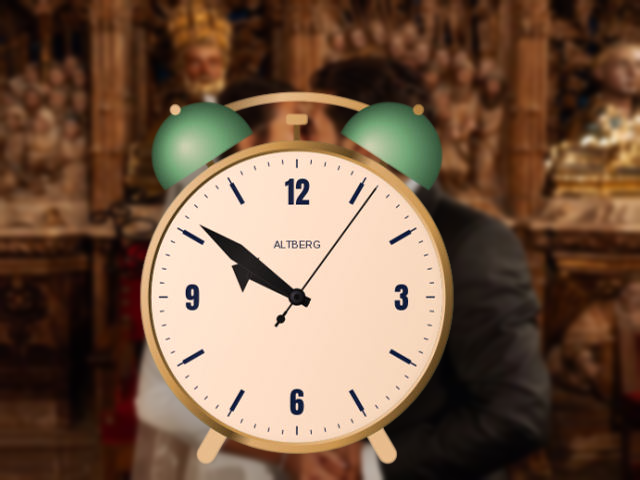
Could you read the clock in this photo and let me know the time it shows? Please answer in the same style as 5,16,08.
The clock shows 9,51,06
